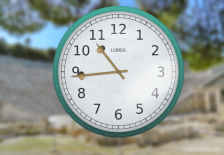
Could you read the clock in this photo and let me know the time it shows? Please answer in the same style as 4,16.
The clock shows 10,44
